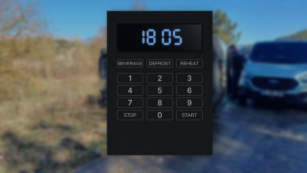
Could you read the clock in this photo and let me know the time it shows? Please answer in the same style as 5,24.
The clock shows 18,05
